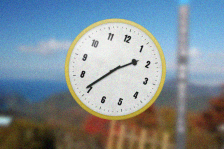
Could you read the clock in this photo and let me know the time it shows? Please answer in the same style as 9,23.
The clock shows 1,36
